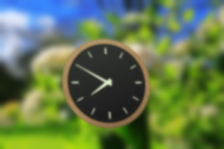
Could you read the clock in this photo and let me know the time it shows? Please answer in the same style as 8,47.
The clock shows 7,50
